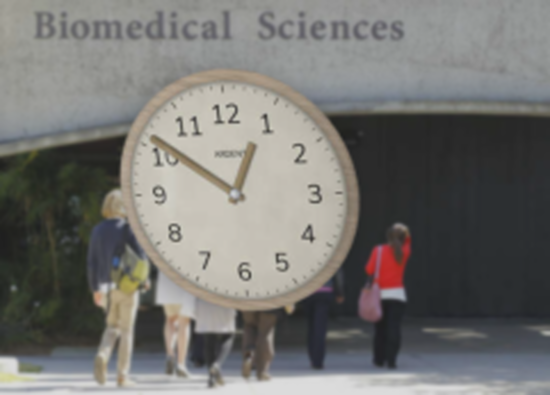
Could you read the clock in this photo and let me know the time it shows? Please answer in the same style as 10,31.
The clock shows 12,51
